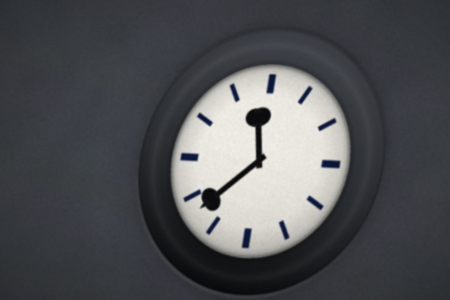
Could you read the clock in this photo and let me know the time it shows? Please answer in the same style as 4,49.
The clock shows 11,38
